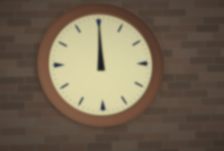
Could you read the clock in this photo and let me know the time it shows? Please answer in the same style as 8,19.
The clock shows 12,00
